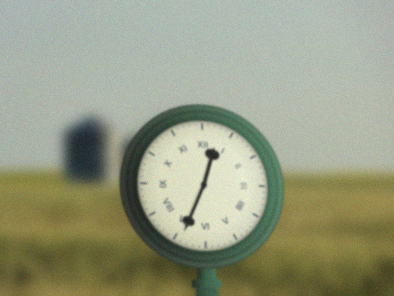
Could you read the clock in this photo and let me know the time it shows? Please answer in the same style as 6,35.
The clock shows 12,34
